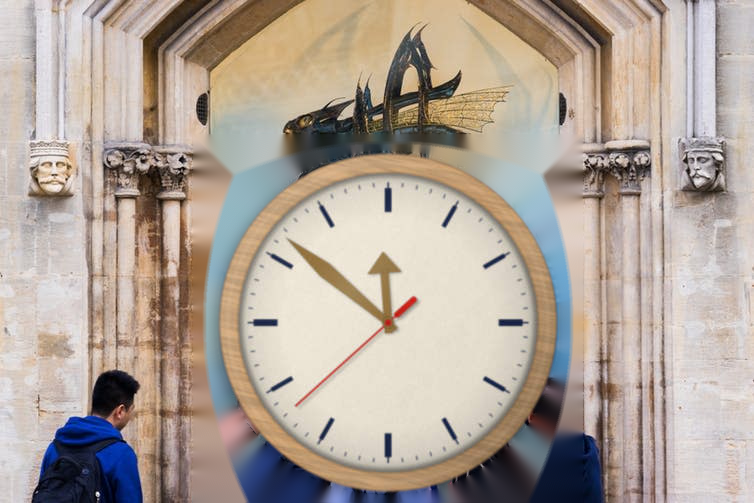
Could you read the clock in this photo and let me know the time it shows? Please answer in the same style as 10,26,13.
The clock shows 11,51,38
